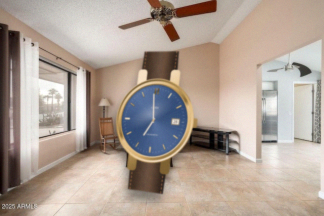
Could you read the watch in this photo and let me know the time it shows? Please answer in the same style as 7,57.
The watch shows 6,59
